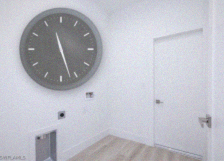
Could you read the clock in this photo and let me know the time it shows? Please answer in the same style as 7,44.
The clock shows 11,27
